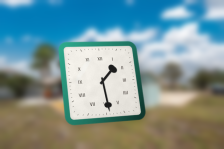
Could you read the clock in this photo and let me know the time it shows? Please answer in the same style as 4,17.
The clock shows 1,29
